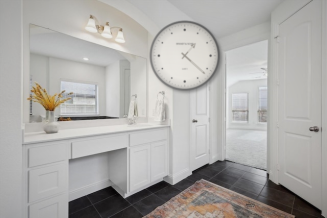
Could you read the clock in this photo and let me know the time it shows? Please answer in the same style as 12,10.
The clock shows 1,22
